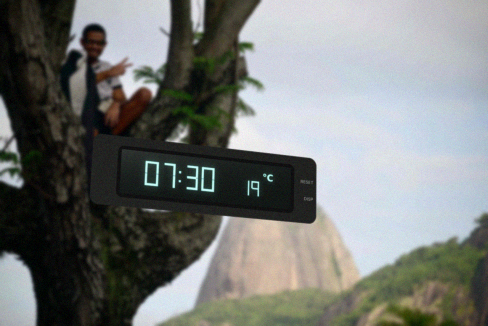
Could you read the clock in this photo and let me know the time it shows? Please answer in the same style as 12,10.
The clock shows 7,30
